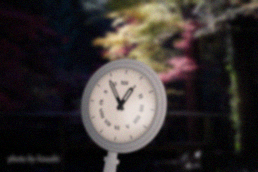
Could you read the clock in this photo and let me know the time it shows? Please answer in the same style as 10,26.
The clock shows 12,54
